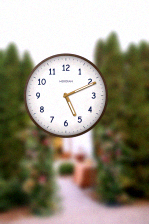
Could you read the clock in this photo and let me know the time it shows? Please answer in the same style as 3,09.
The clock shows 5,11
